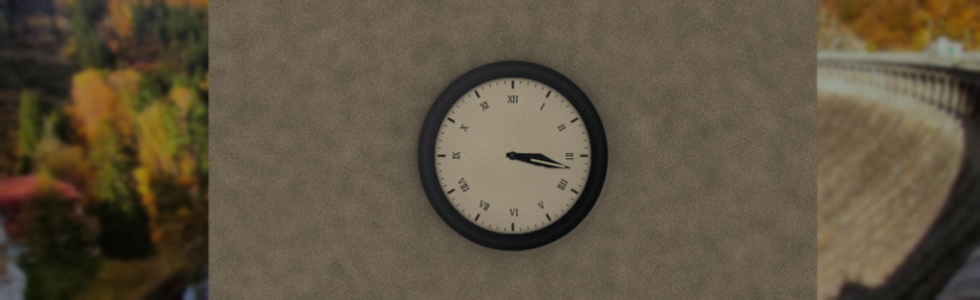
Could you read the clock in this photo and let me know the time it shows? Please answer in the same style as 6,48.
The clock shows 3,17
